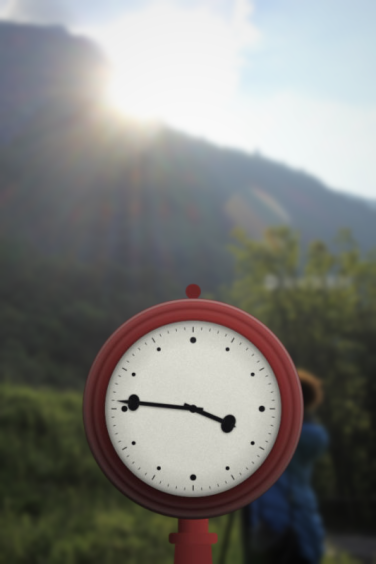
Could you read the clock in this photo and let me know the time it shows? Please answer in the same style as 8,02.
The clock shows 3,46
